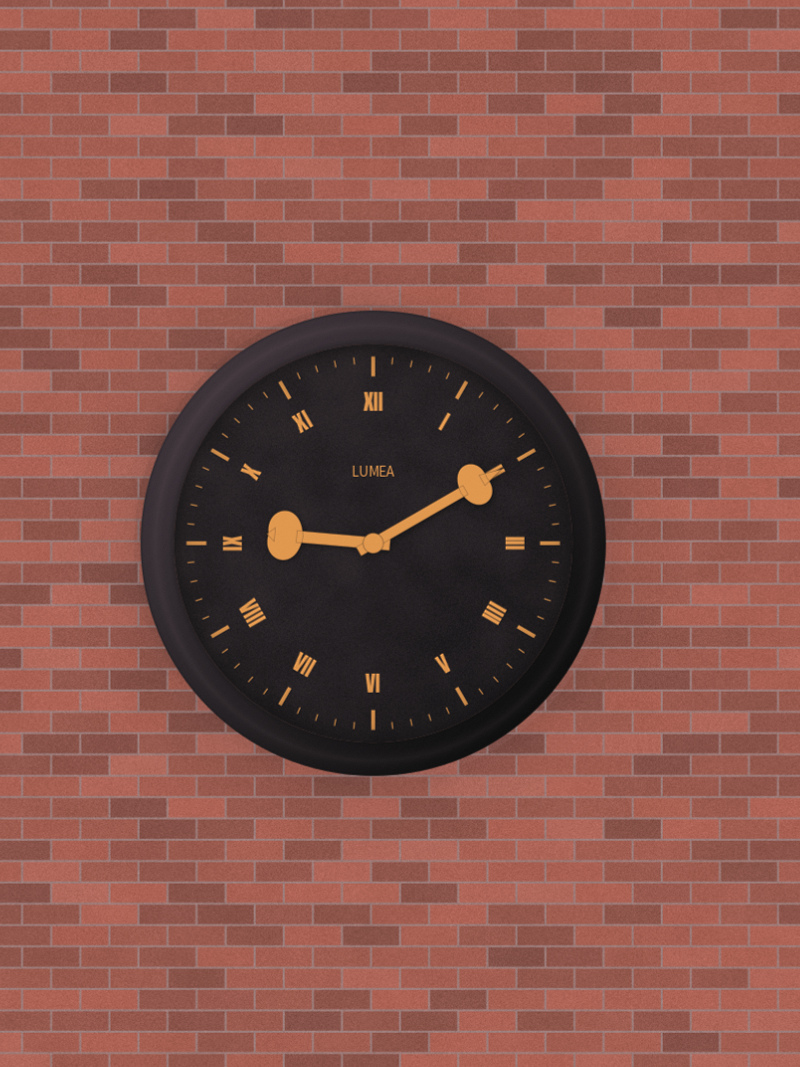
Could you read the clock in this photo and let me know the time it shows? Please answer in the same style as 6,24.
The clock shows 9,10
